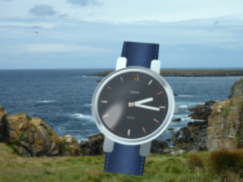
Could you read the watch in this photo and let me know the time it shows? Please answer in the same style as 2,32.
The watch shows 2,16
